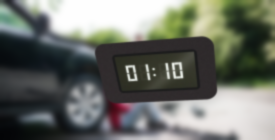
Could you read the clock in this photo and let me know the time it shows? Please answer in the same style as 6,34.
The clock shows 1,10
